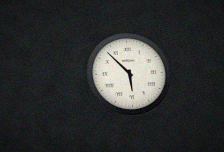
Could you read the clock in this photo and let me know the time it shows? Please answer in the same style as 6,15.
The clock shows 5,53
